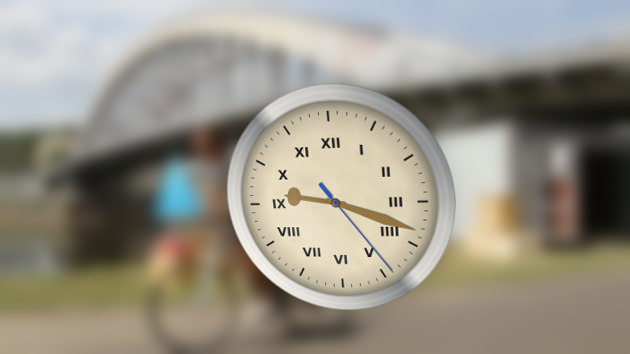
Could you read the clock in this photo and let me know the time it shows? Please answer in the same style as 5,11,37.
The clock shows 9,18,24
